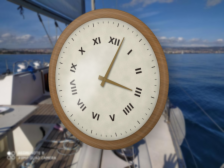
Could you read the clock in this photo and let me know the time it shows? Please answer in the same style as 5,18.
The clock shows 3,02
